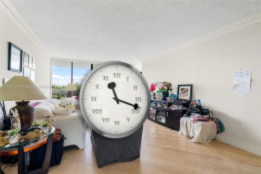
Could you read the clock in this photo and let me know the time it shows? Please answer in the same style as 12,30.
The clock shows 11,18
